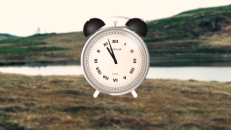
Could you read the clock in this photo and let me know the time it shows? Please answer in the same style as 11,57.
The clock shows 10,57
